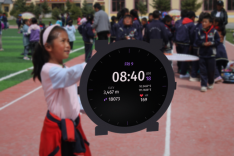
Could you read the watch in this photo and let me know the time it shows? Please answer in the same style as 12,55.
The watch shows 8,40
